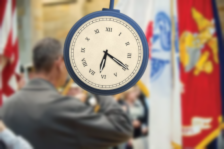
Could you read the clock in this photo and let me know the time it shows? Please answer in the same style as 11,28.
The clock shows 6,20
